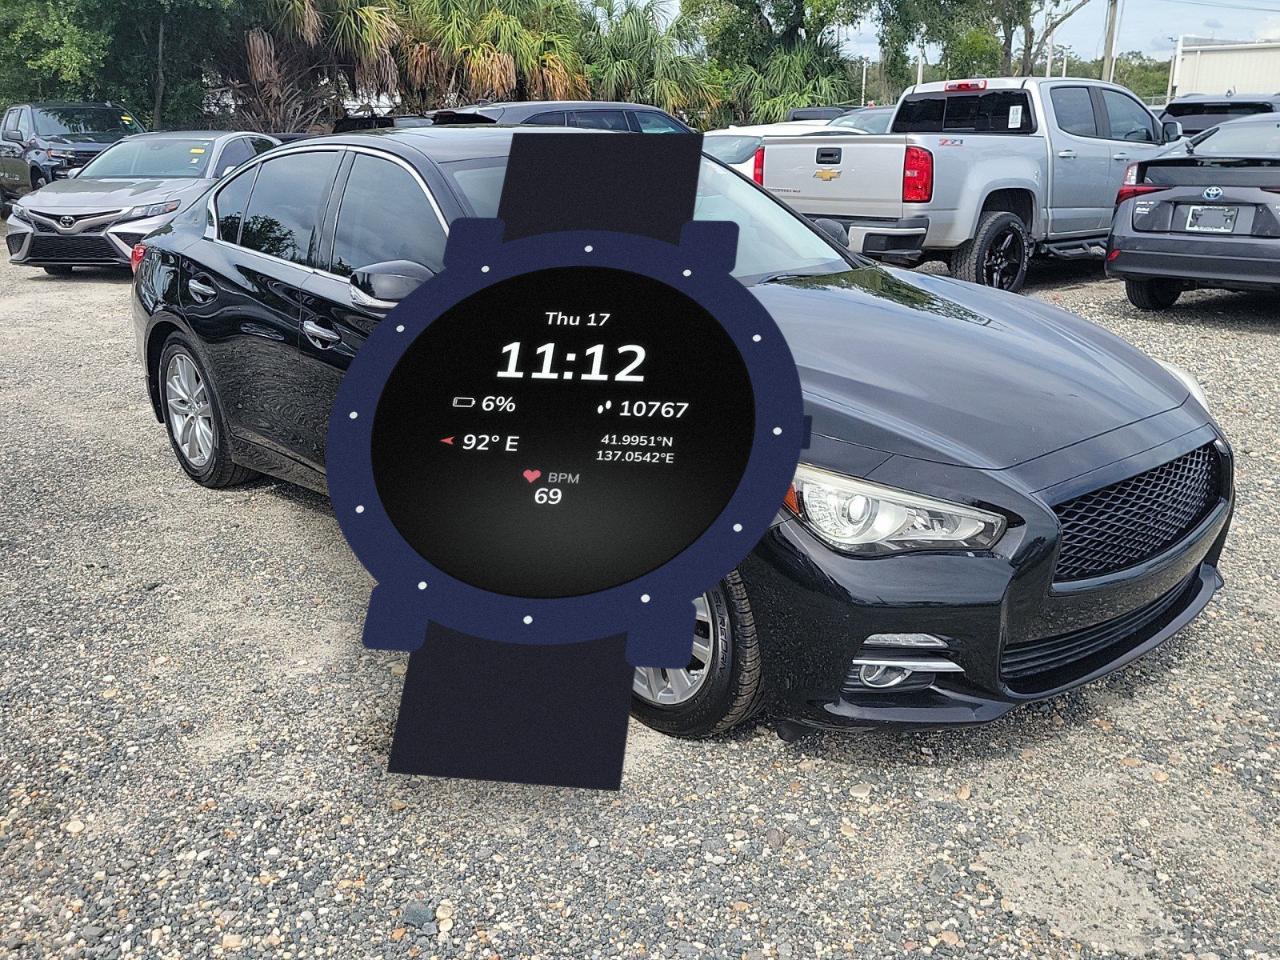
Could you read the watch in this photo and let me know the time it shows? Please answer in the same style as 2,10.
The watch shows 11,12
